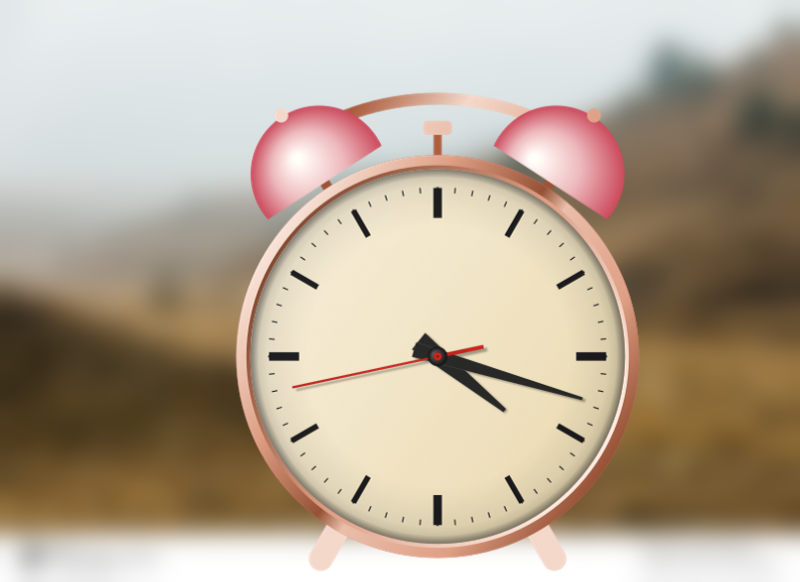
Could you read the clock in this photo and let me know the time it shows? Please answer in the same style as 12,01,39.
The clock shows 4,17,43
